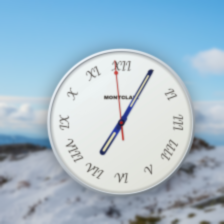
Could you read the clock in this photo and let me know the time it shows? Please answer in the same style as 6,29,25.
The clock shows 7,04,59
